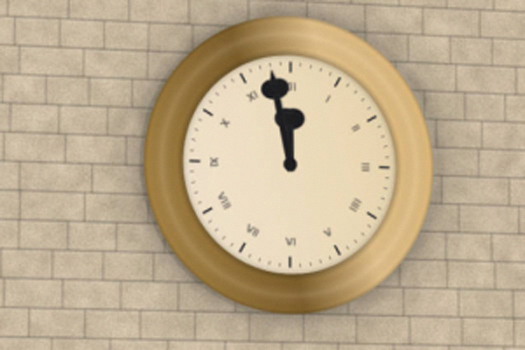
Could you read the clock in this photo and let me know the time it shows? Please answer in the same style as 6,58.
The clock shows 11,58
